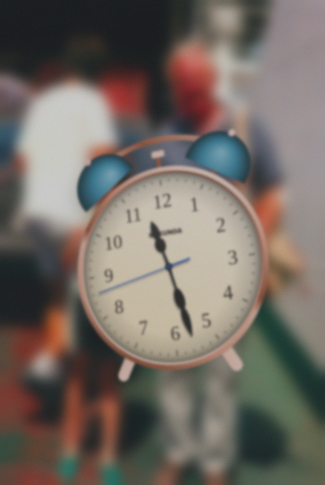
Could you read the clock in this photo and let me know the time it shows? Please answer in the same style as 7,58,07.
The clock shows 11,27,43
